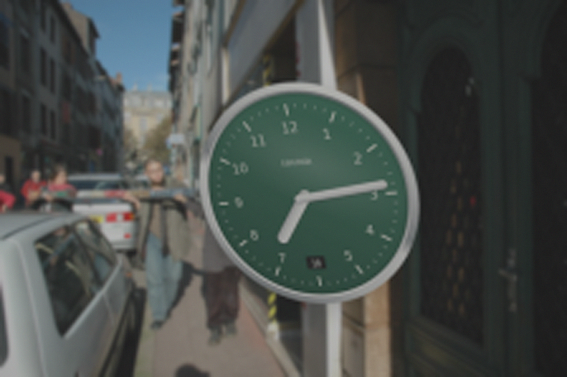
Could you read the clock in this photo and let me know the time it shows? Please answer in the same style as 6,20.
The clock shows 7,14
